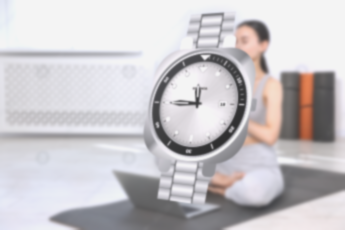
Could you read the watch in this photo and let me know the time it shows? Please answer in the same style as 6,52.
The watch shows 11,45
